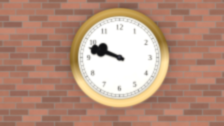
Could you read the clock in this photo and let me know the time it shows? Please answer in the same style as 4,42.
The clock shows 9,48
